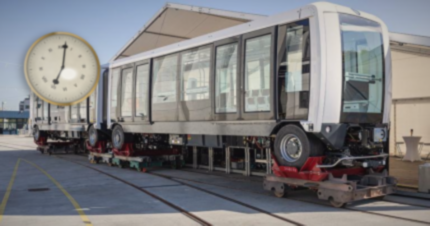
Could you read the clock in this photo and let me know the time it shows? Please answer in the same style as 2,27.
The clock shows 7,02
